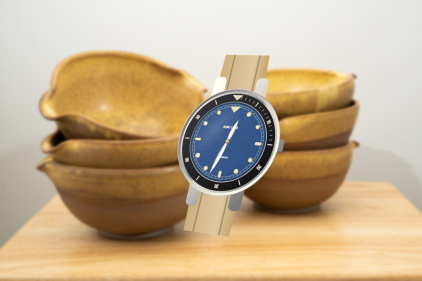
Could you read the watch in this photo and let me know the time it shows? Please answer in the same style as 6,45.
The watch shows 12,33
